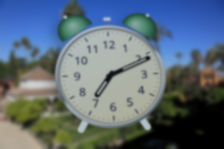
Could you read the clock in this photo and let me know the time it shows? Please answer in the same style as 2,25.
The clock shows 7,11
